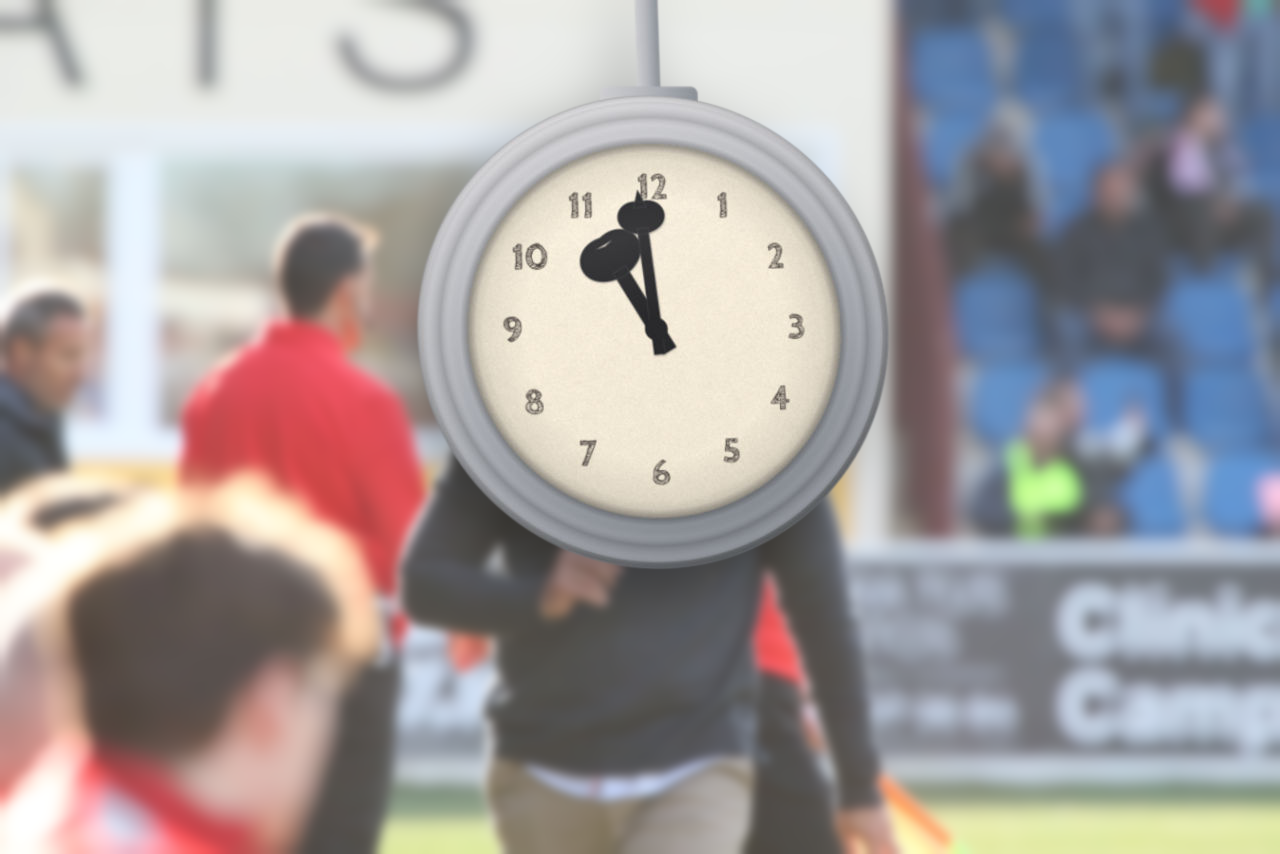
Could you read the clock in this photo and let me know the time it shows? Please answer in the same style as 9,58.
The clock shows 10,59
